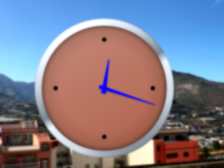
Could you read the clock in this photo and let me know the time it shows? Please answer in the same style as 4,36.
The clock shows 12,18
